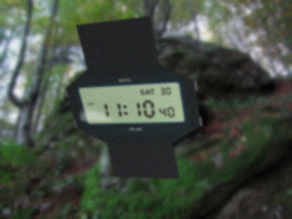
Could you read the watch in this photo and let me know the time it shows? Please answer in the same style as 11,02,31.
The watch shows 11,10,40
